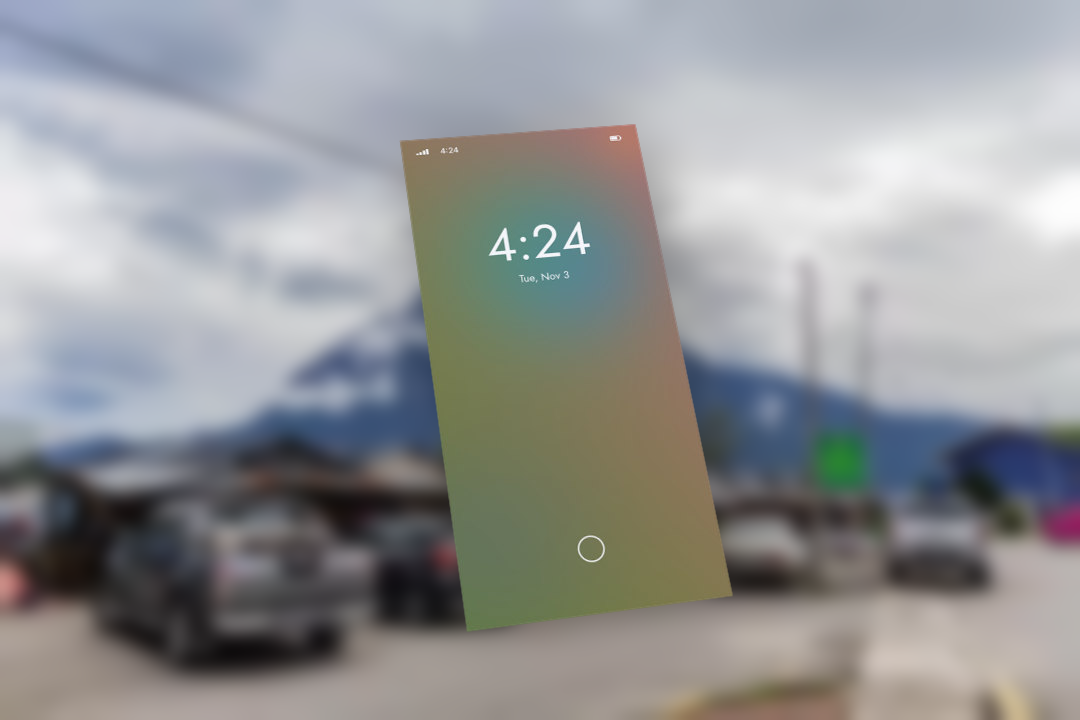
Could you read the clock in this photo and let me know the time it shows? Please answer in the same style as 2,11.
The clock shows 4,24
